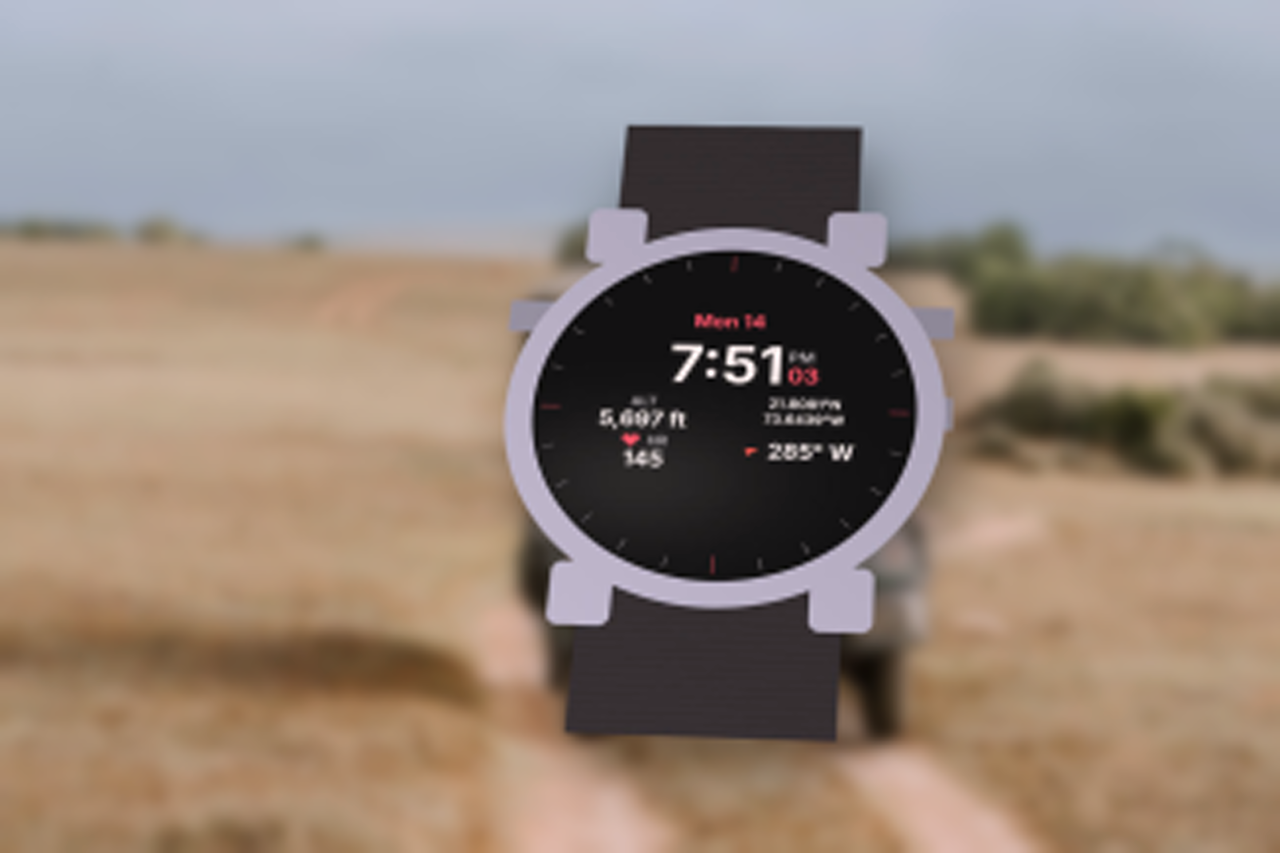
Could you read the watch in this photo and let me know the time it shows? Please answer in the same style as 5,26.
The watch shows 7,51
